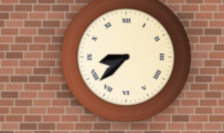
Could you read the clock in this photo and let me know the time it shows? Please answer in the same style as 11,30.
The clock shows 8,38
